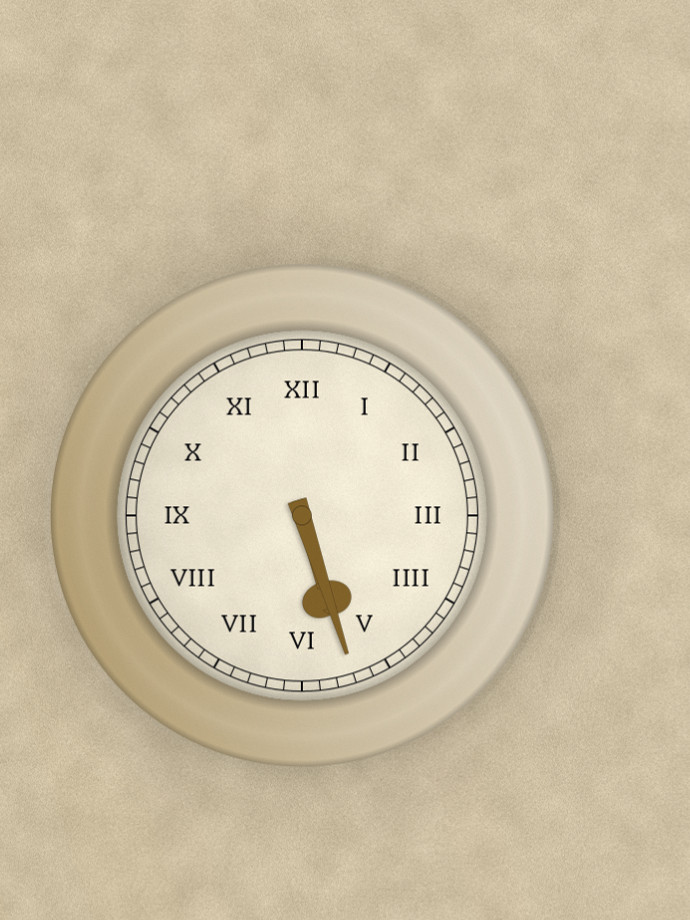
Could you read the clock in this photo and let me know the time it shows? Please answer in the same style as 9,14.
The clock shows 5,27
